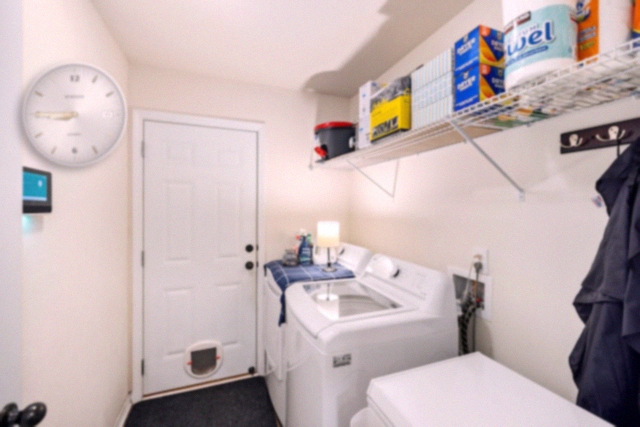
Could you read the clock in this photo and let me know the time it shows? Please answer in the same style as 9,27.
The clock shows 8,45
